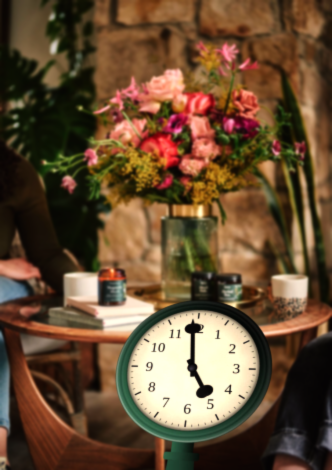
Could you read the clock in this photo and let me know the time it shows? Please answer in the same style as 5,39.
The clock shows 4,59
